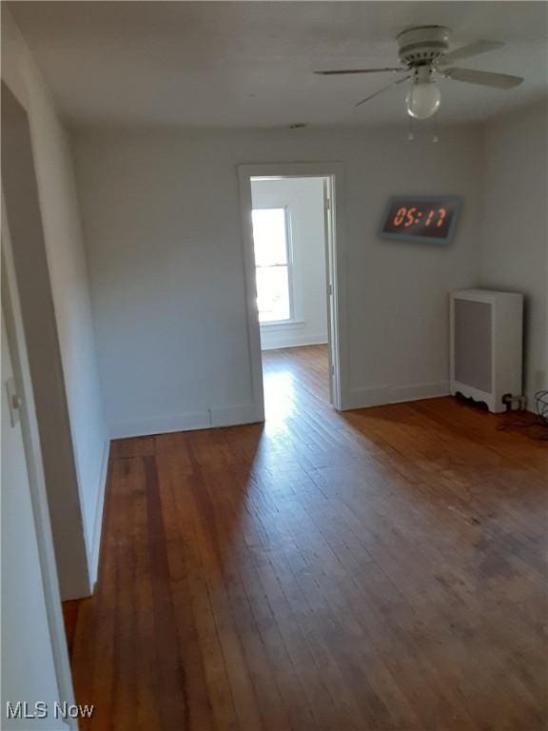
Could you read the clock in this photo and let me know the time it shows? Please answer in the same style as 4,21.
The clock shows 5,17
